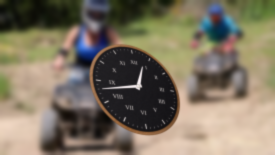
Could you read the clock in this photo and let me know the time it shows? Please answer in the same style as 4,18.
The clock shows 12,43
